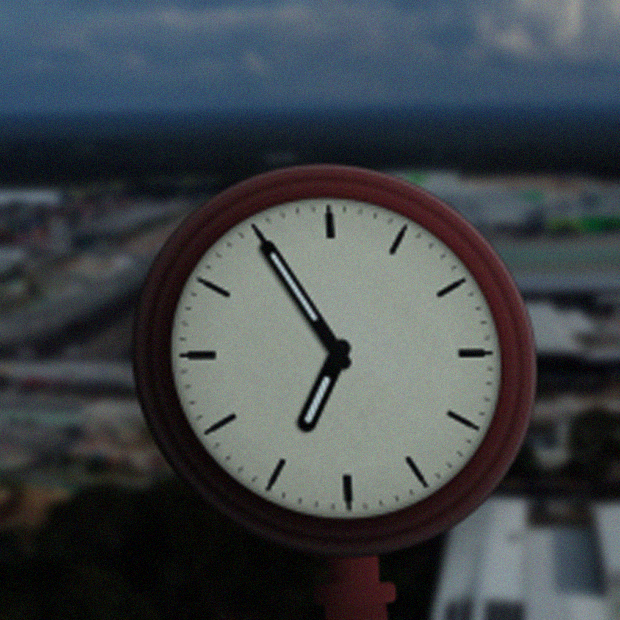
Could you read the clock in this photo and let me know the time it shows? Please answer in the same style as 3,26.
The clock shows 6,55
